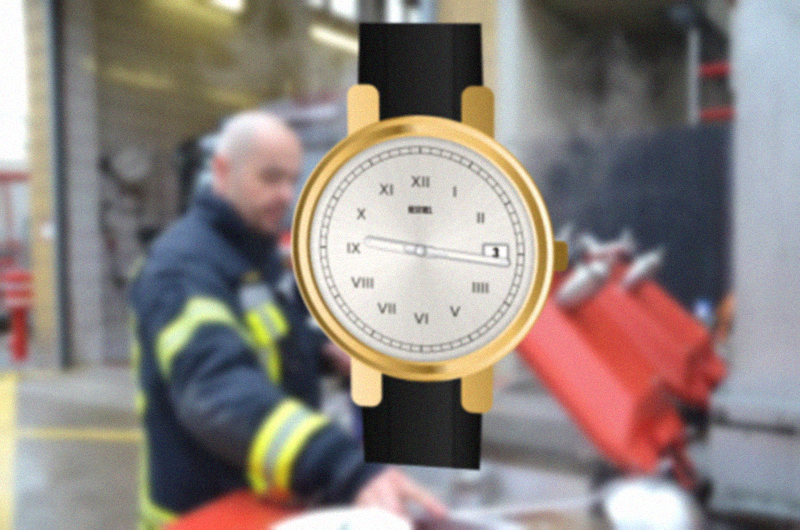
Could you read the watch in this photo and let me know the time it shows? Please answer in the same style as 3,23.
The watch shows 9,16
